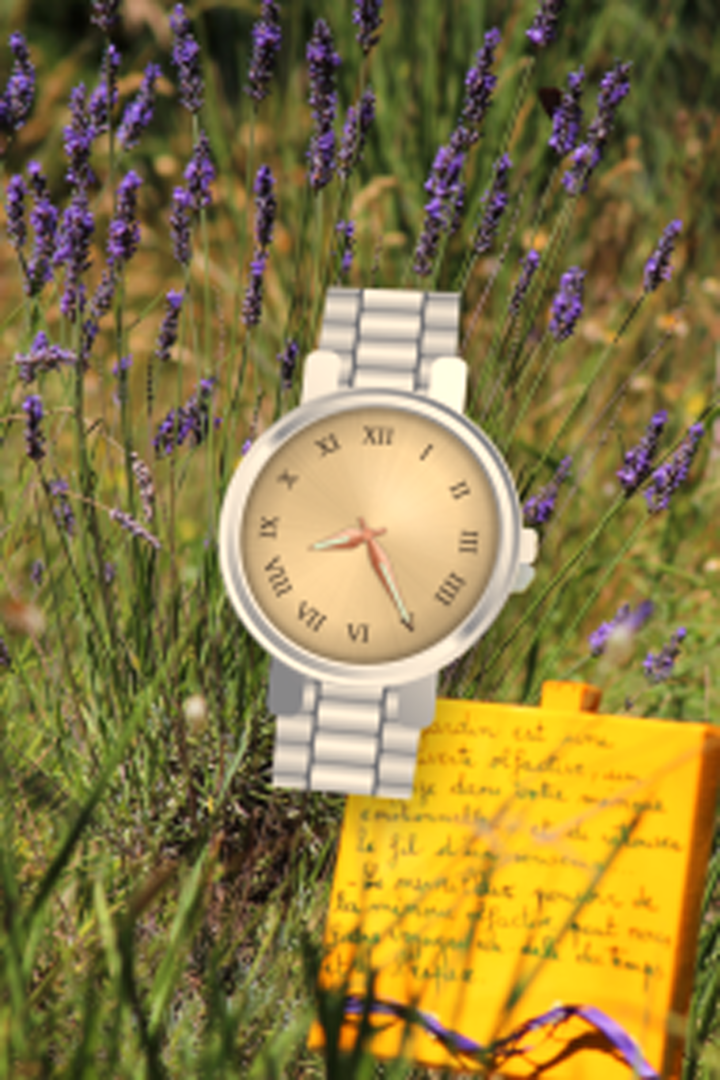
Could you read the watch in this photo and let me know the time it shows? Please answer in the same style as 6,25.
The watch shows 8,25
